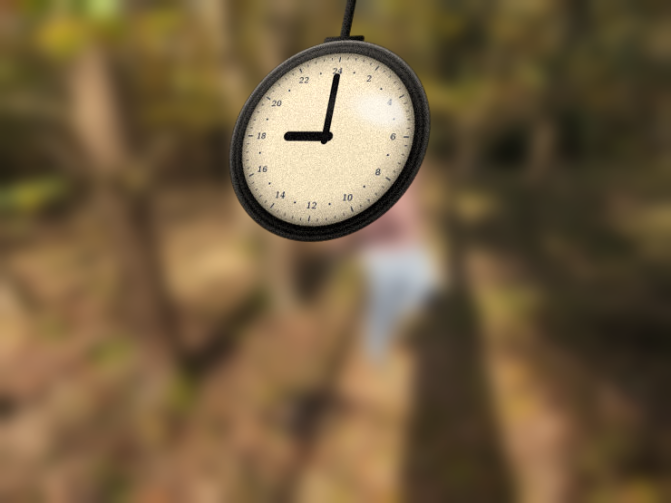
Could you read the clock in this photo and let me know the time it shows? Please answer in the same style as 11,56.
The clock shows 18,00
